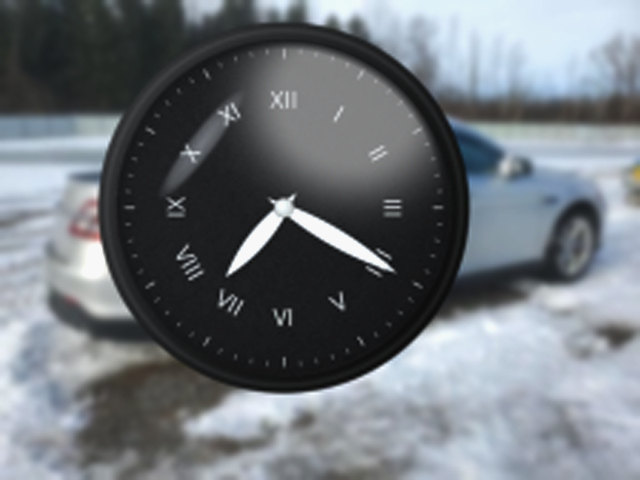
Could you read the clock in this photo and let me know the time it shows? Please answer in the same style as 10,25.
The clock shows 7,20
